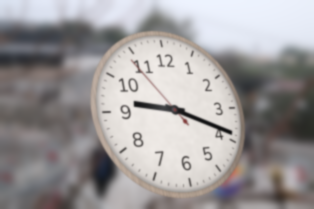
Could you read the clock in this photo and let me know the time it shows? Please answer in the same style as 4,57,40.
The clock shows 9,18,54
